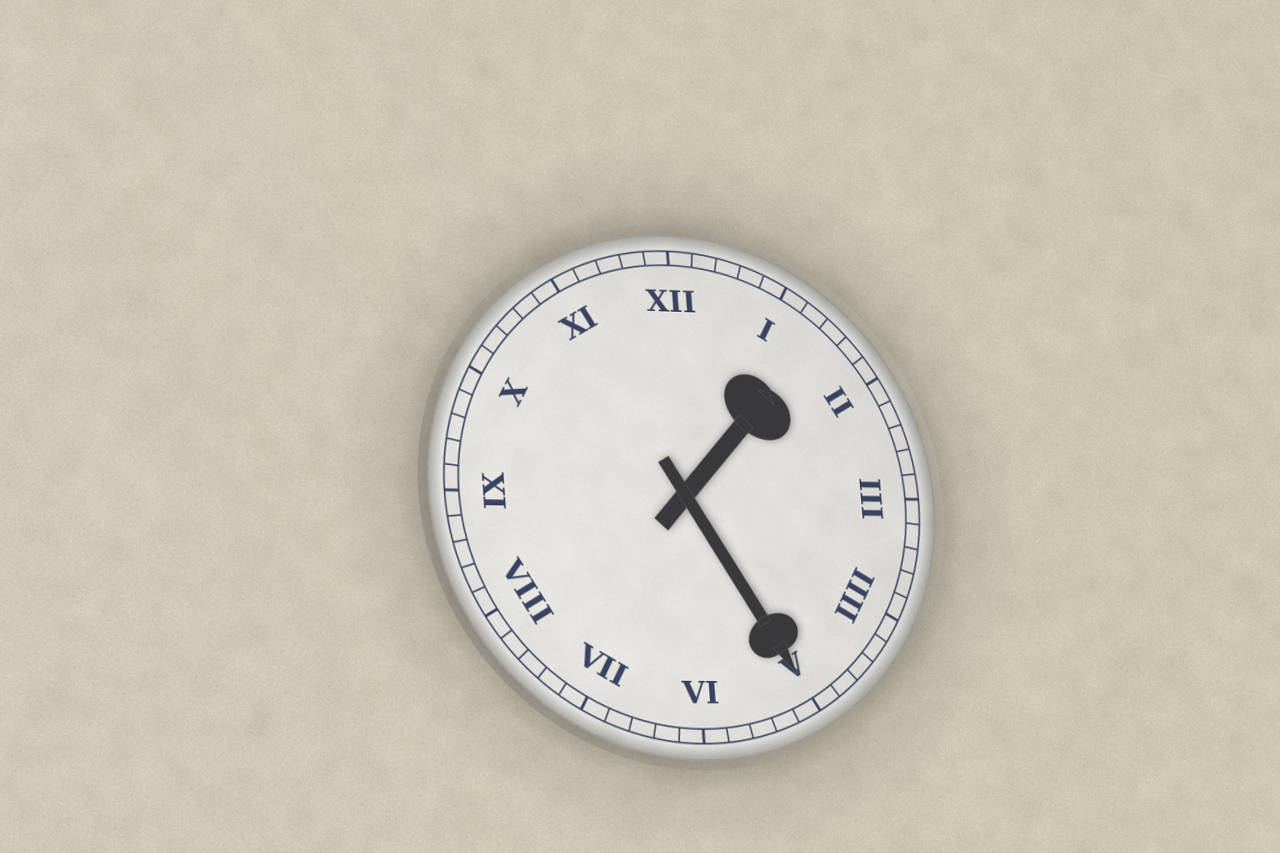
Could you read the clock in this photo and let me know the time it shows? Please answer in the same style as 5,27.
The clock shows 1,25
